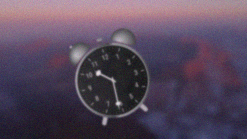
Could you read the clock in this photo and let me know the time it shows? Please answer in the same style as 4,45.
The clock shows 10,31
